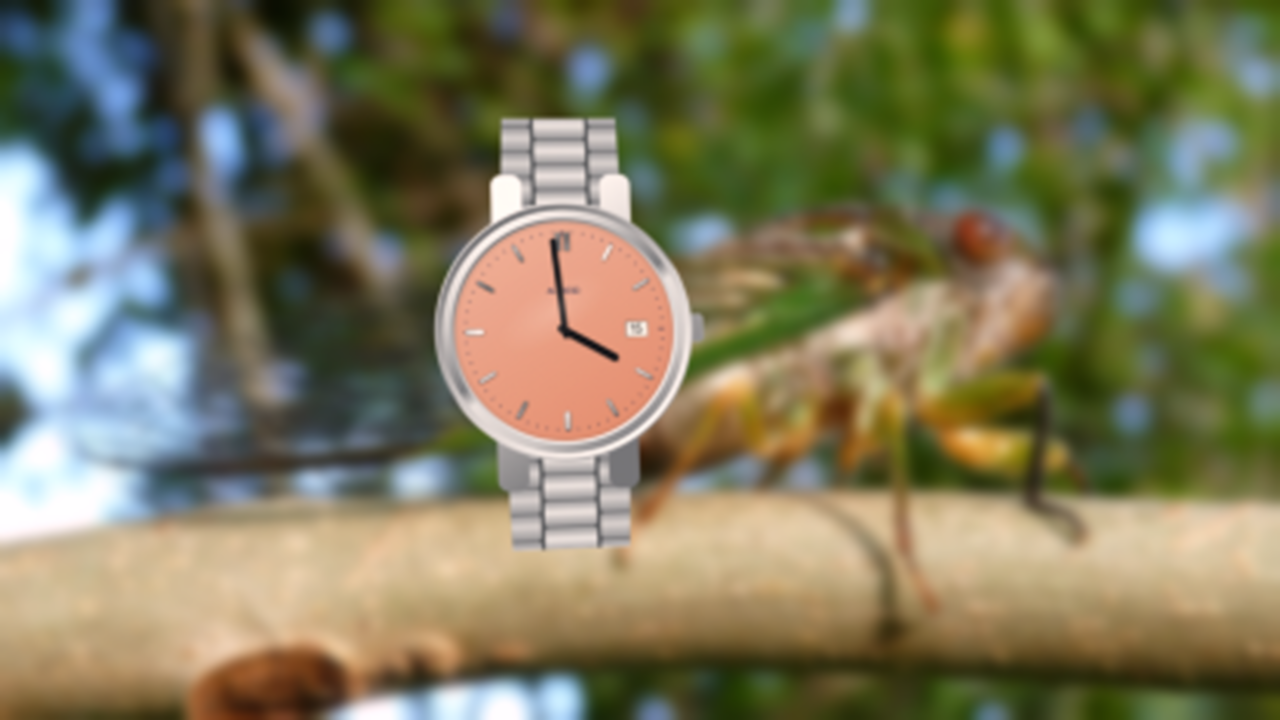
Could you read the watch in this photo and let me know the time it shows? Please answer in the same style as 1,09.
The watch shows 3,59
